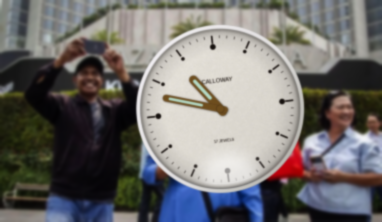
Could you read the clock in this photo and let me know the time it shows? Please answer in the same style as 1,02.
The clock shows 10,48
